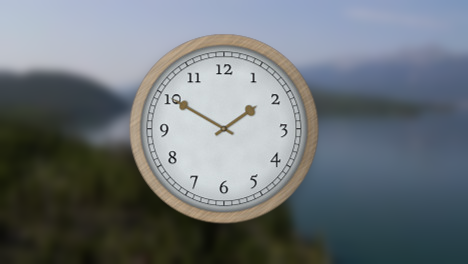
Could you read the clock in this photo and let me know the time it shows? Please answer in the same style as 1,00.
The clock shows 1,50
